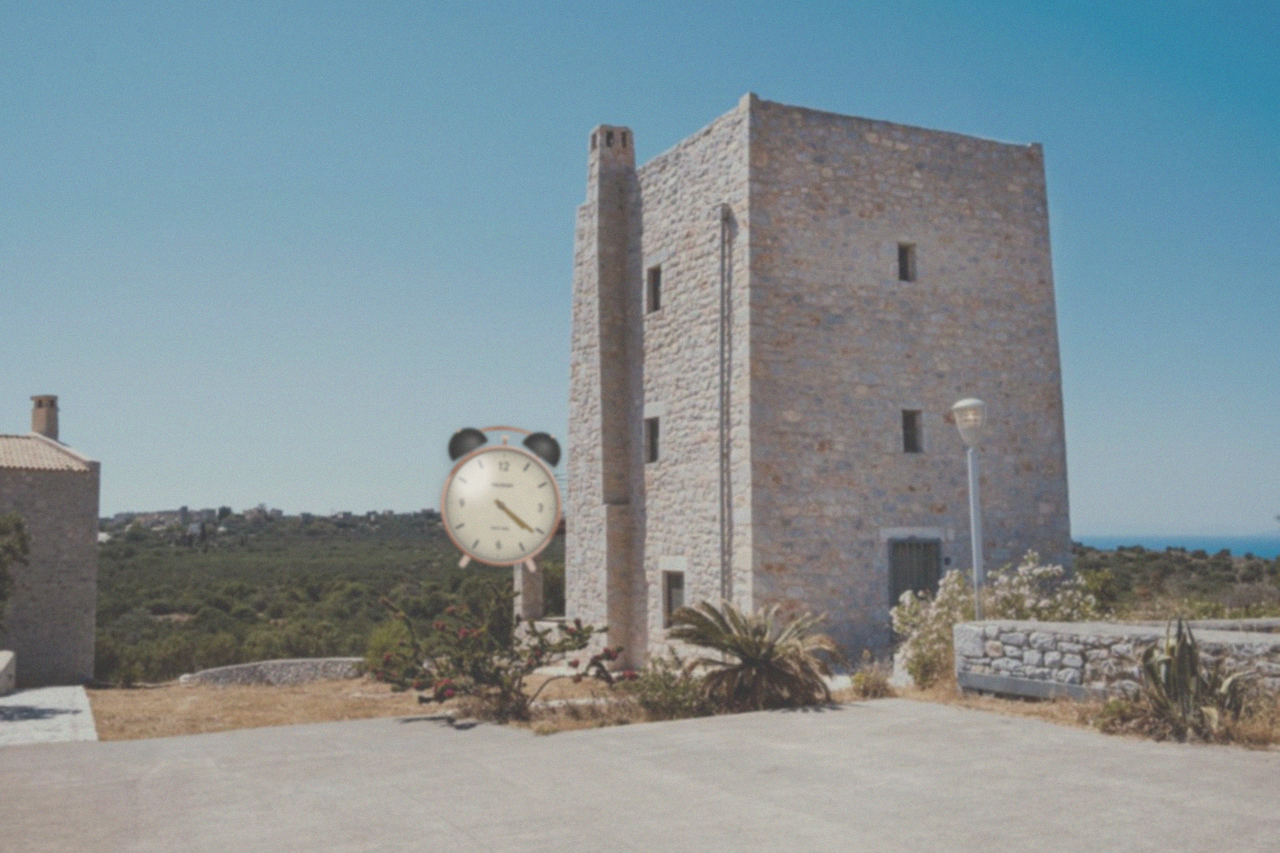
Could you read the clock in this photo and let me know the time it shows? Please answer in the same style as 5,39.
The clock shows 4,21
